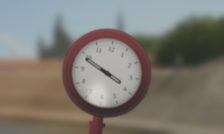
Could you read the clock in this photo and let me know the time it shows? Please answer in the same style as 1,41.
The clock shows 3,49
